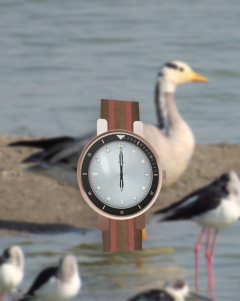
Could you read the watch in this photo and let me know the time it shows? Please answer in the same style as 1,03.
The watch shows 6,00
